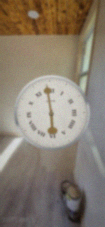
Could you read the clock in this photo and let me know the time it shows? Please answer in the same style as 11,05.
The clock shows 5,59
